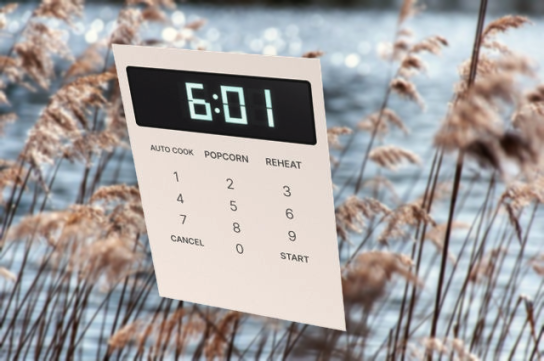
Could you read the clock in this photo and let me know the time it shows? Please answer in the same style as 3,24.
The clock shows 6,01
